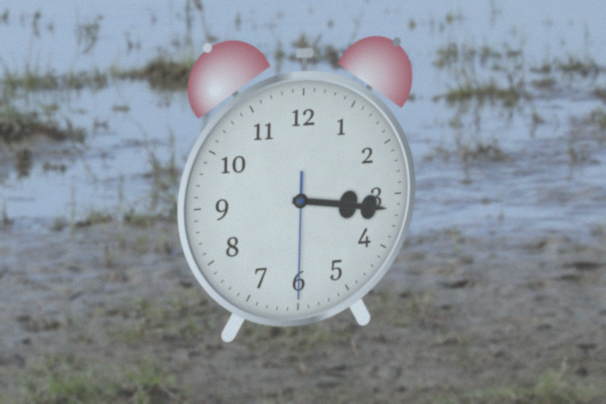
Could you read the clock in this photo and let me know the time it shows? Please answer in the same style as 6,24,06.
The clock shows 3,16,30
